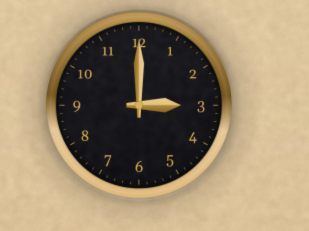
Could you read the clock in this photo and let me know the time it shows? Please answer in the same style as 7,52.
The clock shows 3,00
